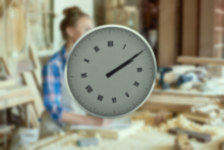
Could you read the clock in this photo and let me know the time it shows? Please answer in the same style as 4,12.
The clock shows 2,10
